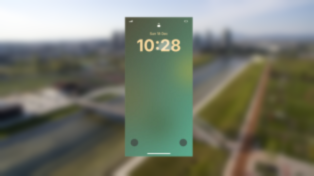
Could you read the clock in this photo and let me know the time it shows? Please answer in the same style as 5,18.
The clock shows 10,28
